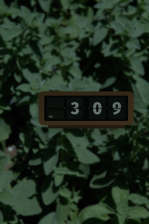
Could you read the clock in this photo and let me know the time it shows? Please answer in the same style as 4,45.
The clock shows 3,09
